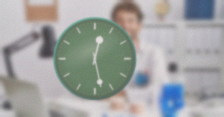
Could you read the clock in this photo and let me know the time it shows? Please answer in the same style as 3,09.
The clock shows 12,28
